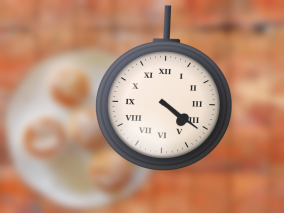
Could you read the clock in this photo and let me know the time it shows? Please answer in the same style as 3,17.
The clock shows 4,21
